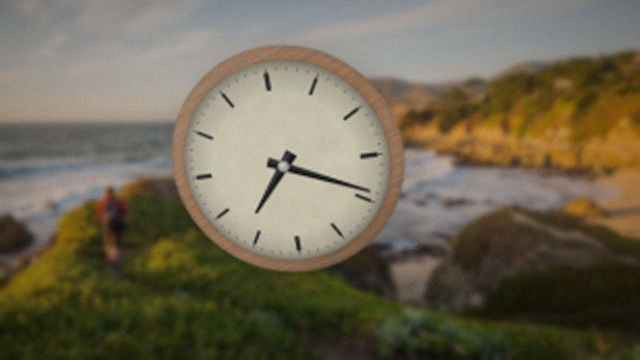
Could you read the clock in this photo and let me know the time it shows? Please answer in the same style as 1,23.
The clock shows 7,19
